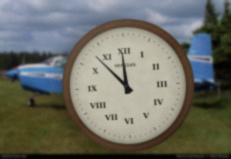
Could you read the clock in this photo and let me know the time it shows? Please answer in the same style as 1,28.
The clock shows 11,53
